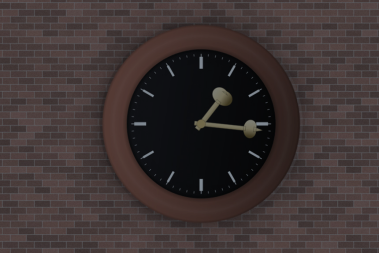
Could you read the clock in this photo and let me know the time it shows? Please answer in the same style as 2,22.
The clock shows 1,16
